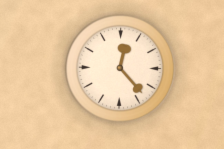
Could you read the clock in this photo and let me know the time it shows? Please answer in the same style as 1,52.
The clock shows 12,23
